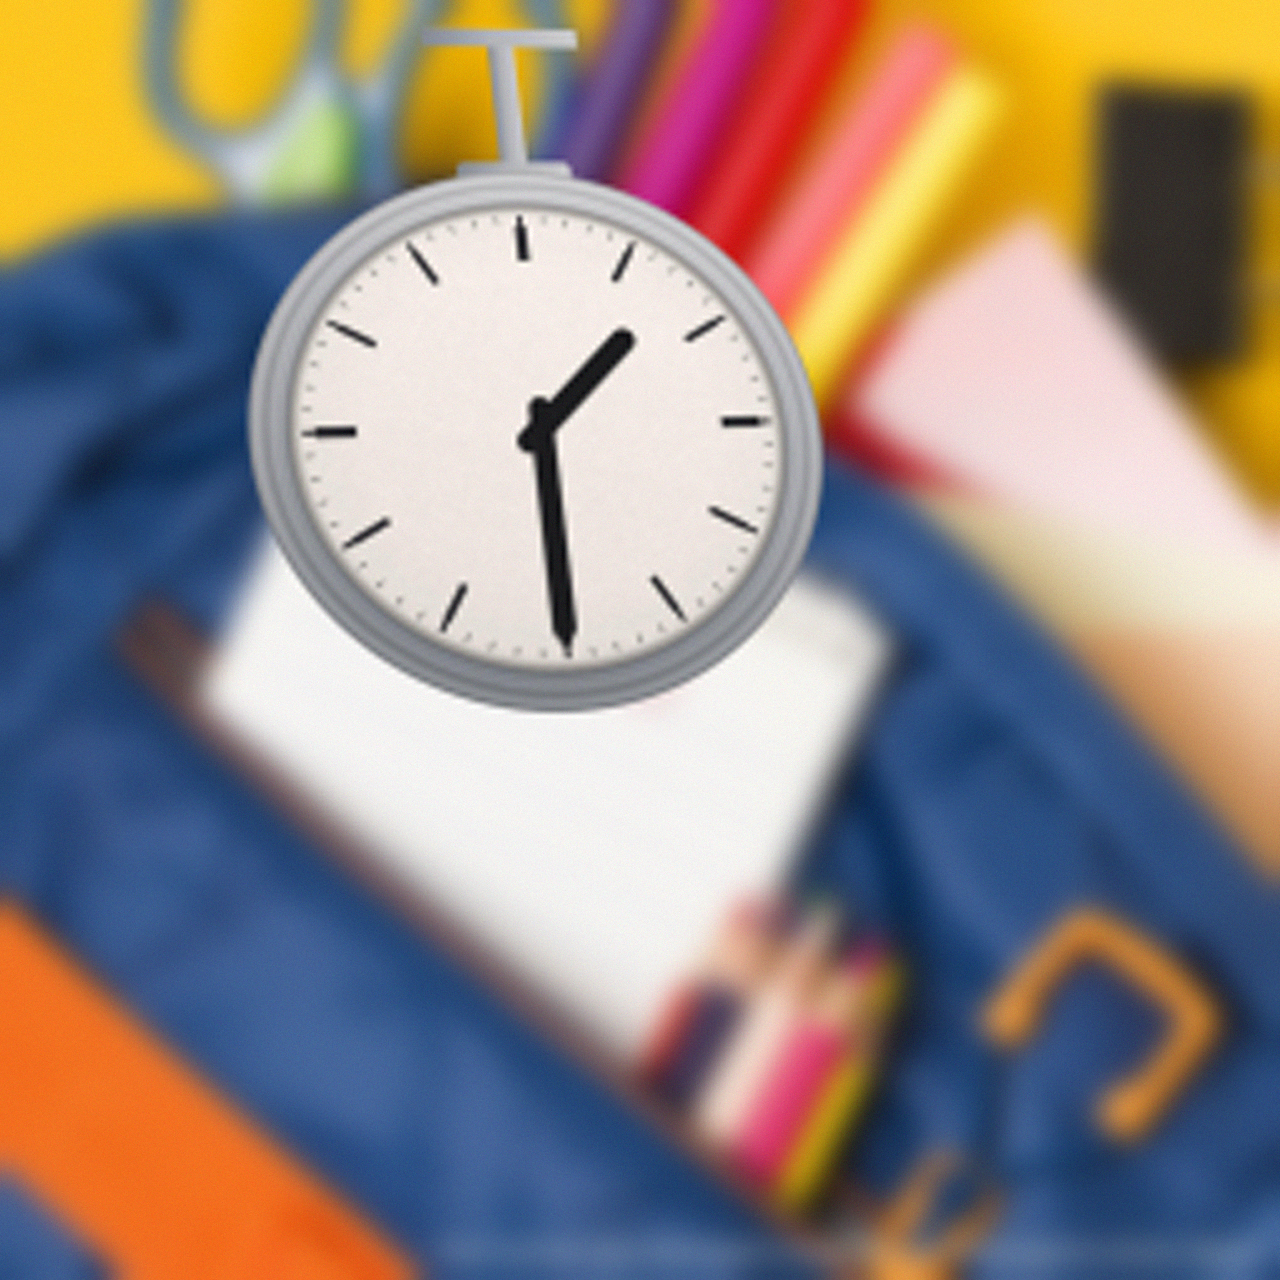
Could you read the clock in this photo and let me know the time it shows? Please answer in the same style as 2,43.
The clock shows 1,30
